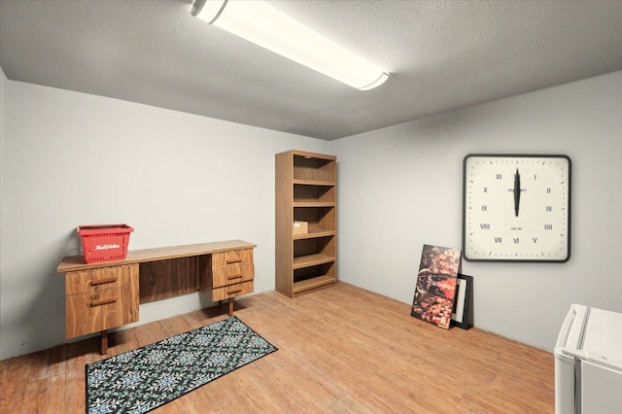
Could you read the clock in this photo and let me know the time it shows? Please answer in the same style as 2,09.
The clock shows 12,00
